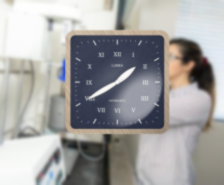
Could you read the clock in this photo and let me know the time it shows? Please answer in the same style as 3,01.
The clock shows 1,40
